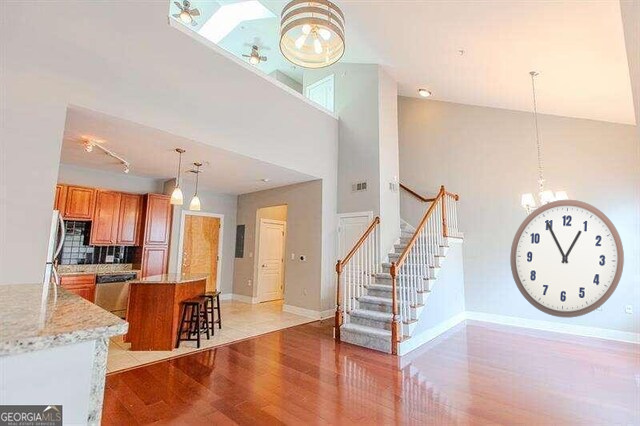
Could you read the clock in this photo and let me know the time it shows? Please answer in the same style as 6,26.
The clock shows 12,55
